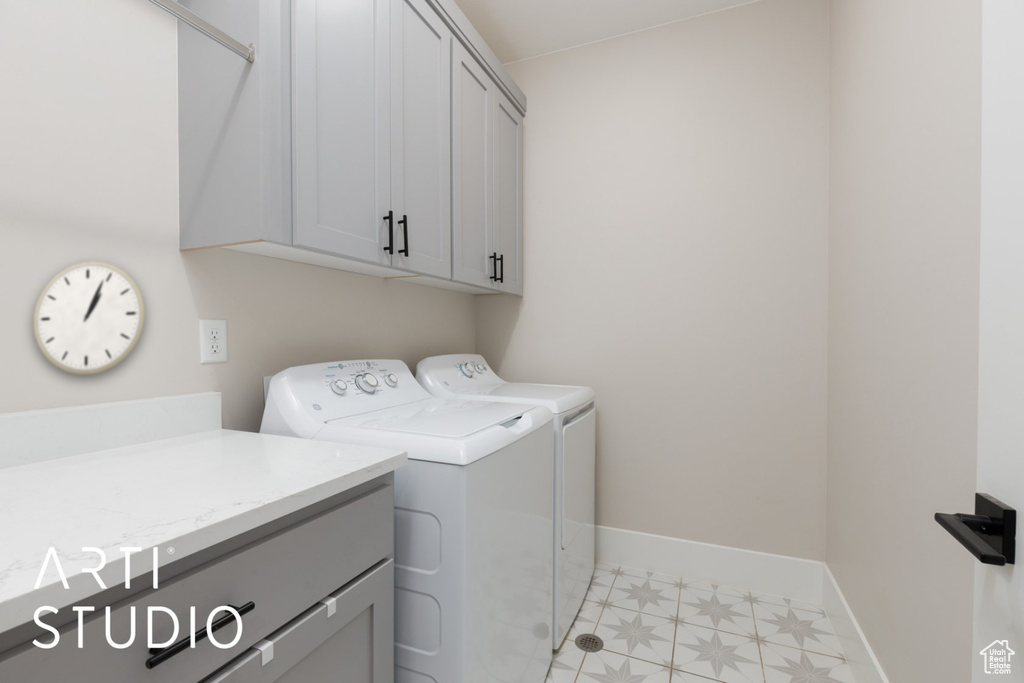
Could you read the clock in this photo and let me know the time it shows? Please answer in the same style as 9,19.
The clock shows 1,04
